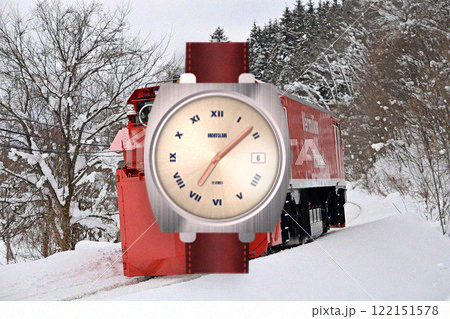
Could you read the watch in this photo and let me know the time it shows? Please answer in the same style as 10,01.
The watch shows 7,08
